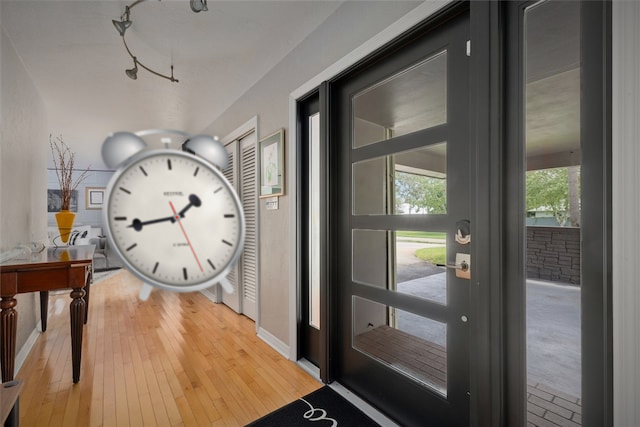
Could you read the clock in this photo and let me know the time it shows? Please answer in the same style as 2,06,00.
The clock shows 1,43,27
